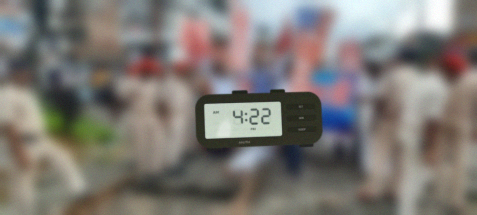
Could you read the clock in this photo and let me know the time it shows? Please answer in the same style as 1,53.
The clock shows 4,22
